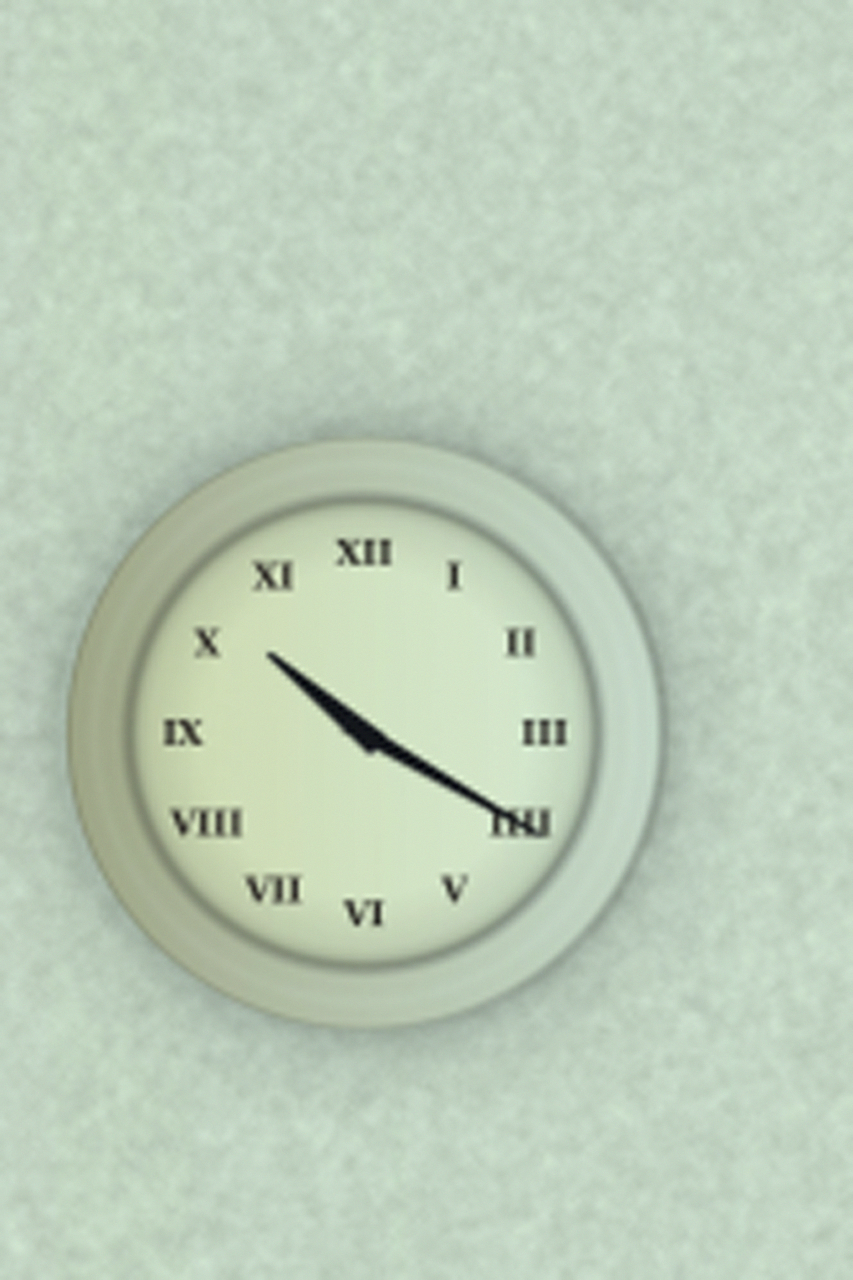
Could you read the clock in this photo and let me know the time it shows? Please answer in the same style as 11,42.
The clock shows 10,20
